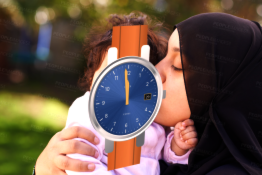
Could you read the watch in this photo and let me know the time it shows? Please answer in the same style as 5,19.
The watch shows 11,59
